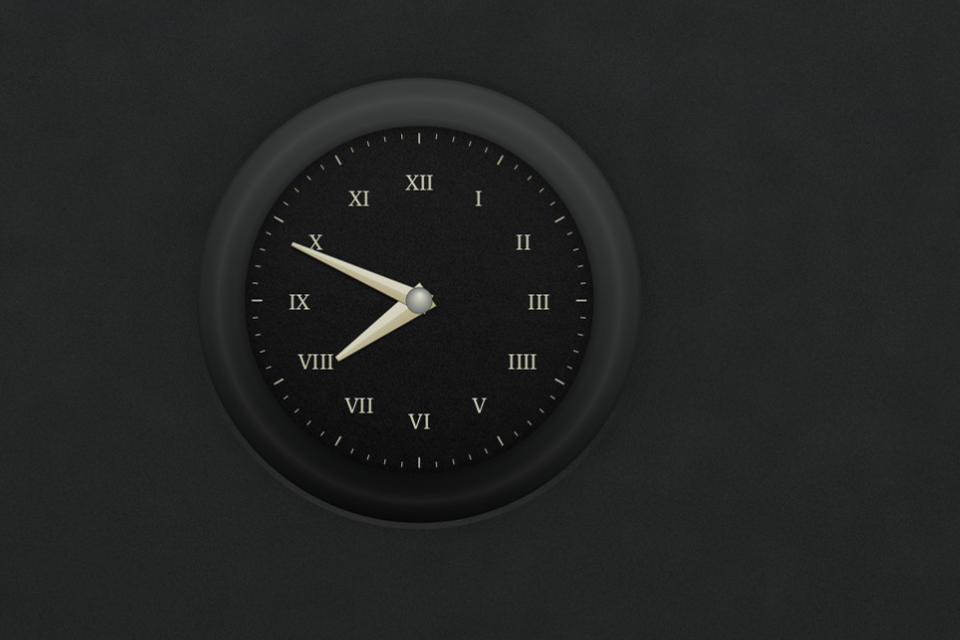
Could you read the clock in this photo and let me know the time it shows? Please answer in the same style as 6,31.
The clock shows 7,49
